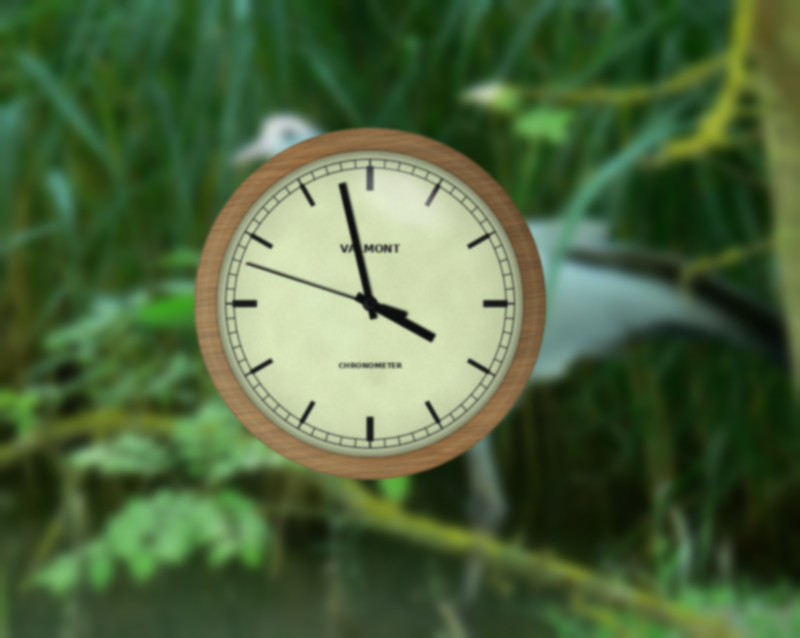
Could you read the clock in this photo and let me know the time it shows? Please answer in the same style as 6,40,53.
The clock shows 3,57,48
